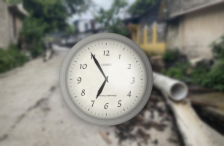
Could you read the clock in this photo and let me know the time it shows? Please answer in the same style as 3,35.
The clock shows 6,55
